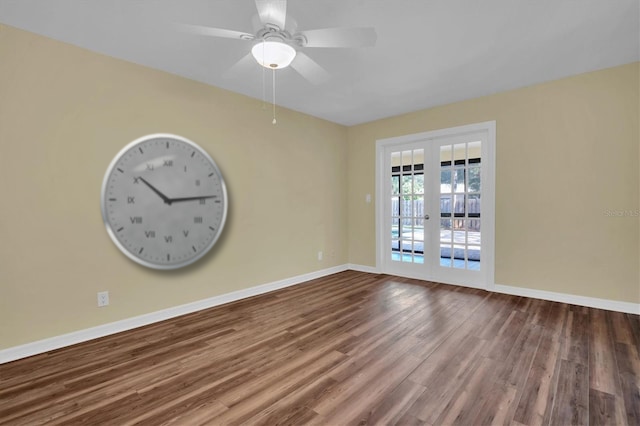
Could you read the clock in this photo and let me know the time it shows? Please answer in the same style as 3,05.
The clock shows 10,14
